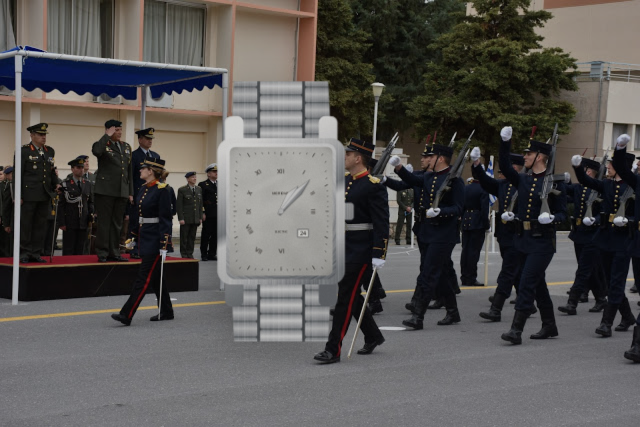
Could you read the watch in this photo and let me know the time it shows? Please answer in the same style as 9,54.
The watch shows 1,07
